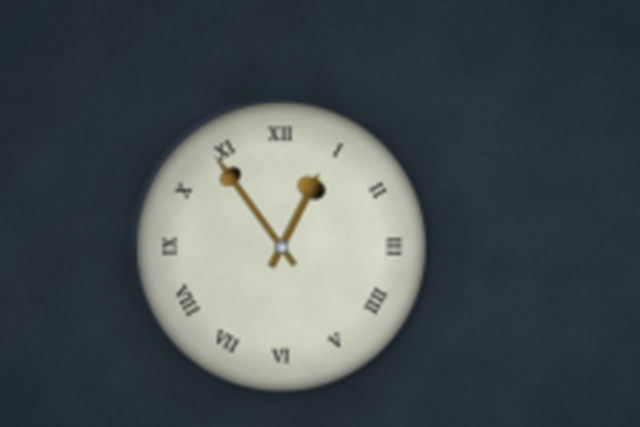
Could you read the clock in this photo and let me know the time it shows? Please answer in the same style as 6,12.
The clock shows 12,54
